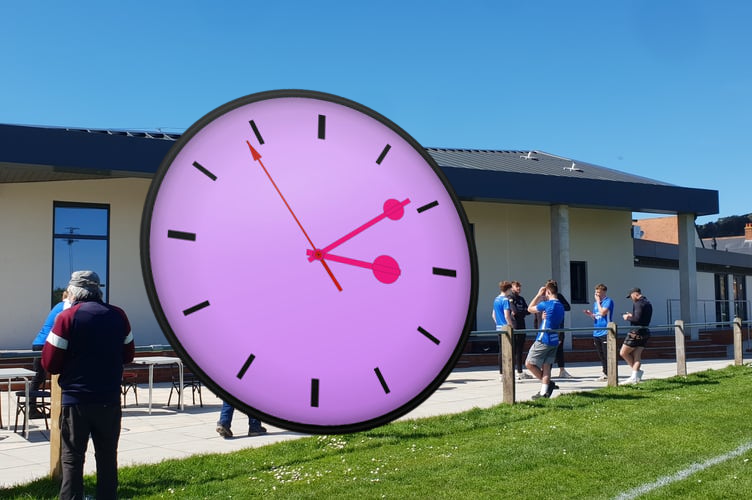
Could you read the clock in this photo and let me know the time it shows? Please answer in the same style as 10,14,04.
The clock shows 3,08,54
